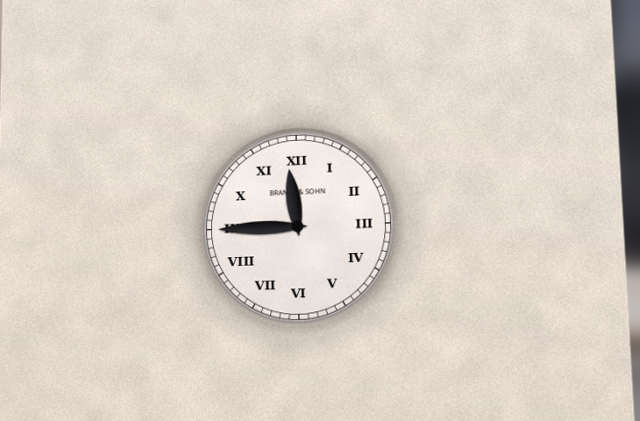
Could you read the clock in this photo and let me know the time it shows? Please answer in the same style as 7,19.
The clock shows 11,45
